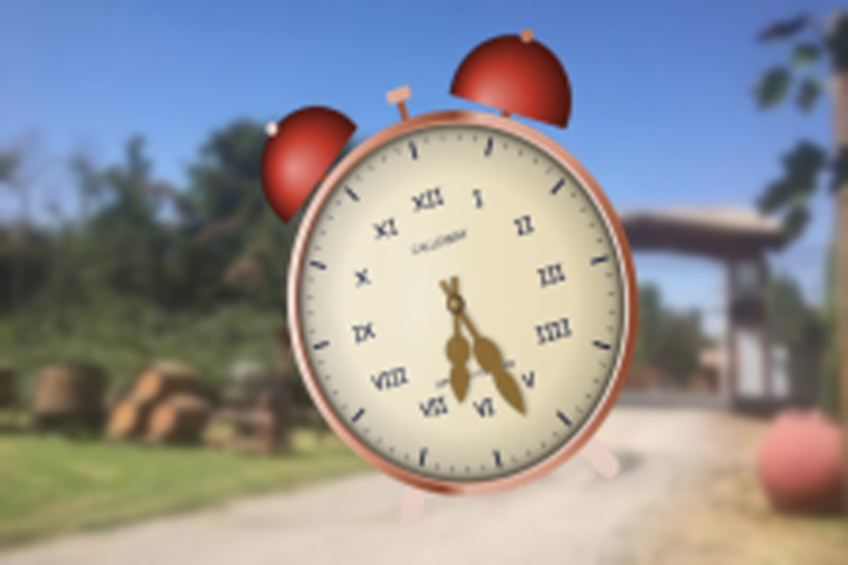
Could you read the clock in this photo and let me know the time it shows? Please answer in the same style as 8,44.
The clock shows 6,27
